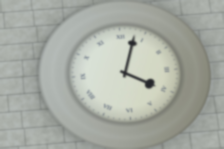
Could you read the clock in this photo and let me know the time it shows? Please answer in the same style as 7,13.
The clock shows 4,03
